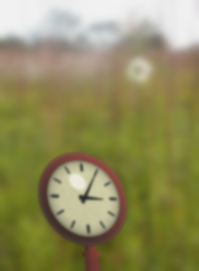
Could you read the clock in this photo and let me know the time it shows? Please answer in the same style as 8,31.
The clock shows 3,05
